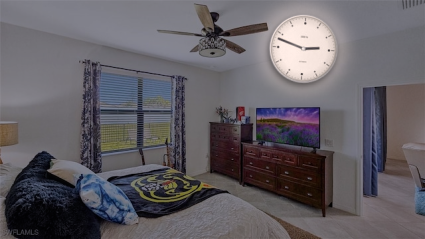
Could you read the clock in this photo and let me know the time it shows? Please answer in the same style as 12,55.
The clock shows 2,48
